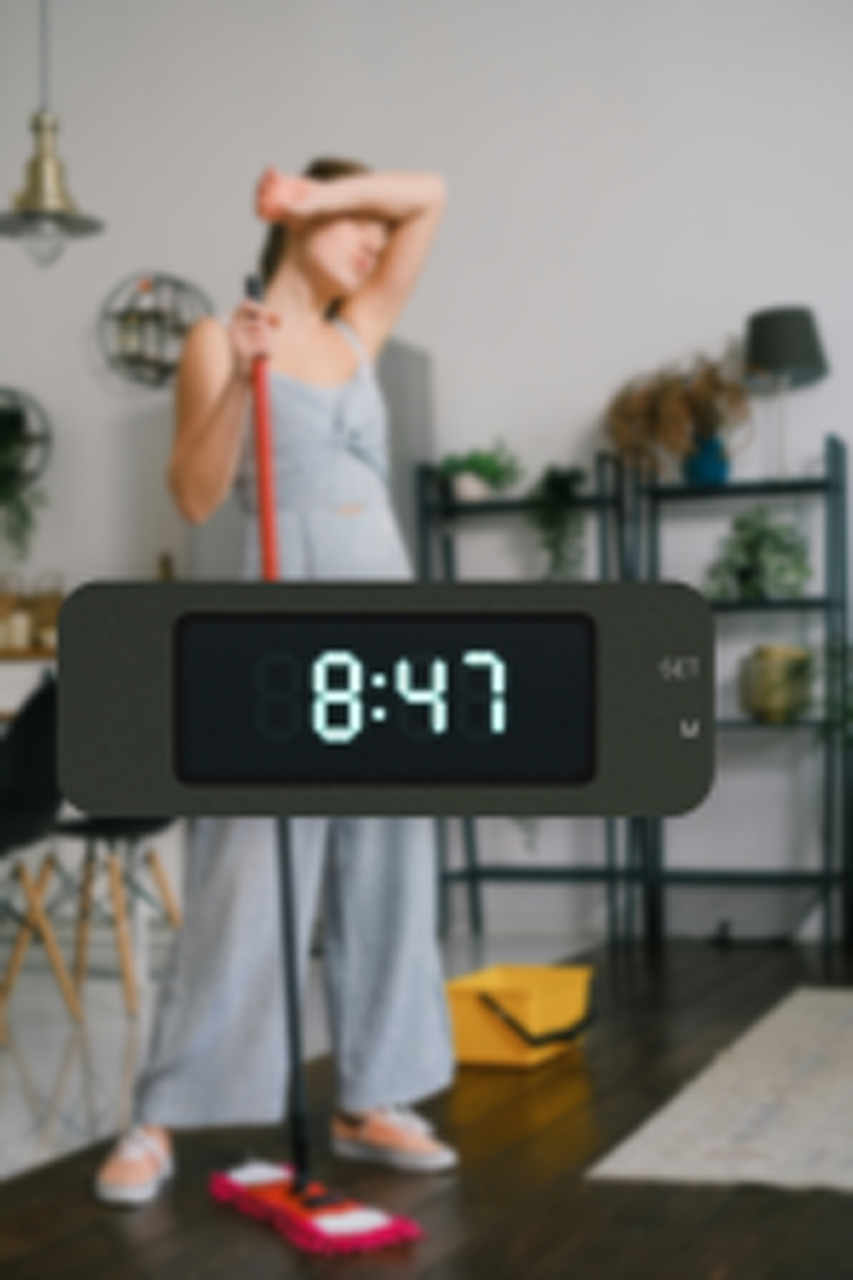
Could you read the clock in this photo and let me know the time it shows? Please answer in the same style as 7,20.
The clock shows 8,47
